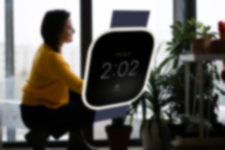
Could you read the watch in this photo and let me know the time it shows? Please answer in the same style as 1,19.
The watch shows 2,02
